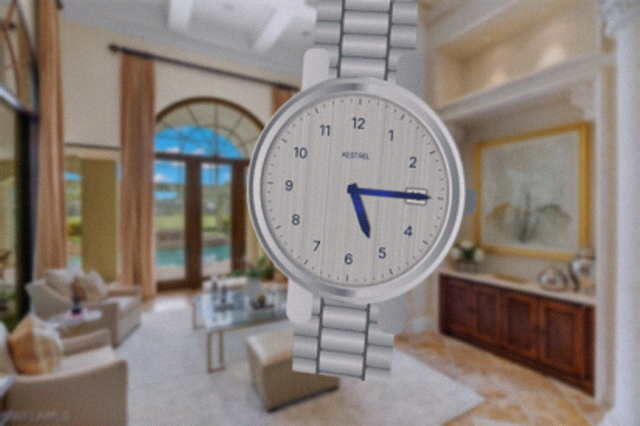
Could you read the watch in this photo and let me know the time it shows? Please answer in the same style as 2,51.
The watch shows 5,15
